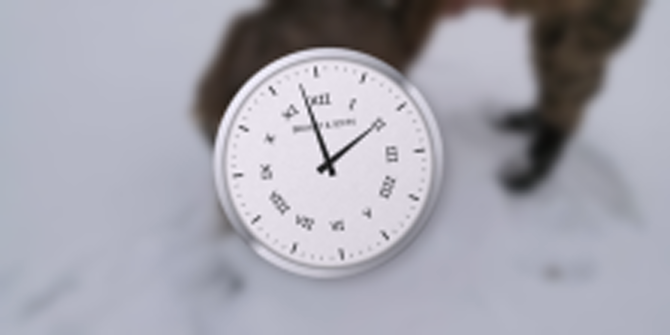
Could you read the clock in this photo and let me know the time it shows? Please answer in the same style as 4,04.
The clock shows 1,58
